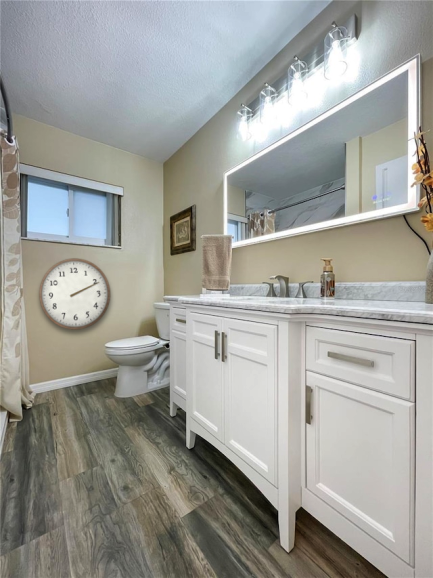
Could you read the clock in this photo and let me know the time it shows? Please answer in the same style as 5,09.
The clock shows 2,11
